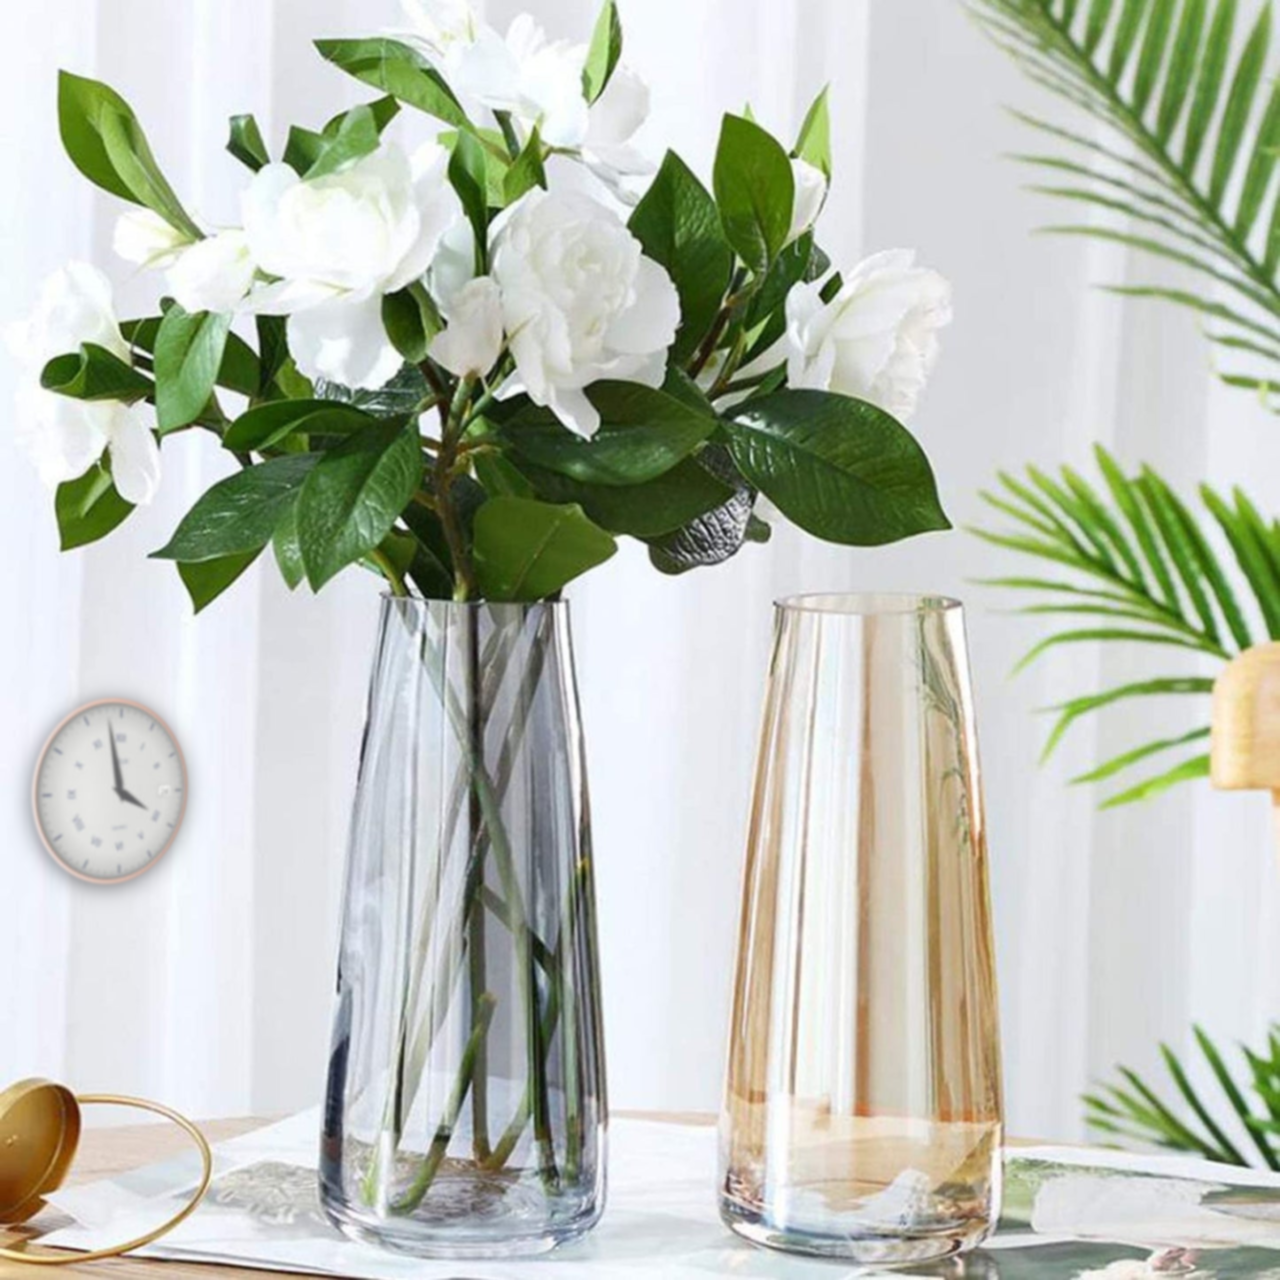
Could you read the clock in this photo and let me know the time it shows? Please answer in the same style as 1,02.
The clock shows 3,58
